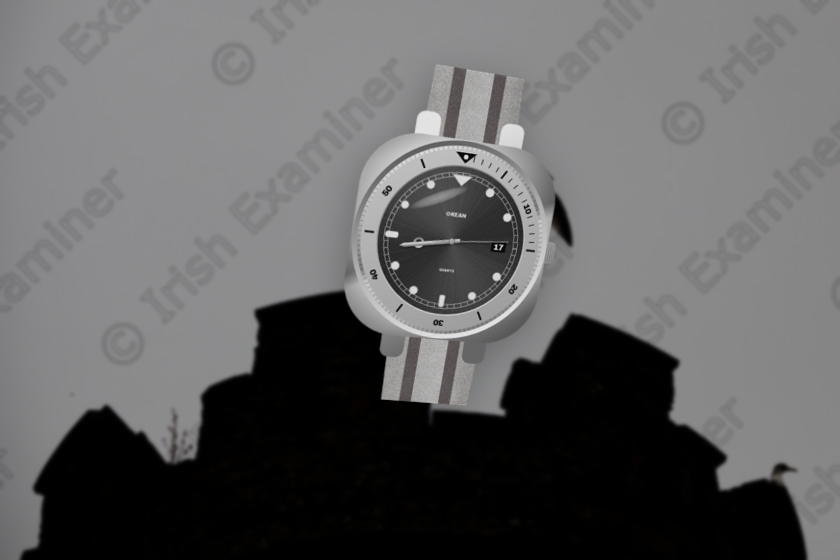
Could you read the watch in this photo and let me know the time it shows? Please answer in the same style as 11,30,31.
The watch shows 8,43,14
